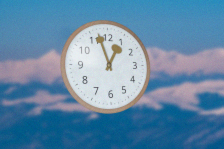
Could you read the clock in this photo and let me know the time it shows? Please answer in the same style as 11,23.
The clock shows 12,57
